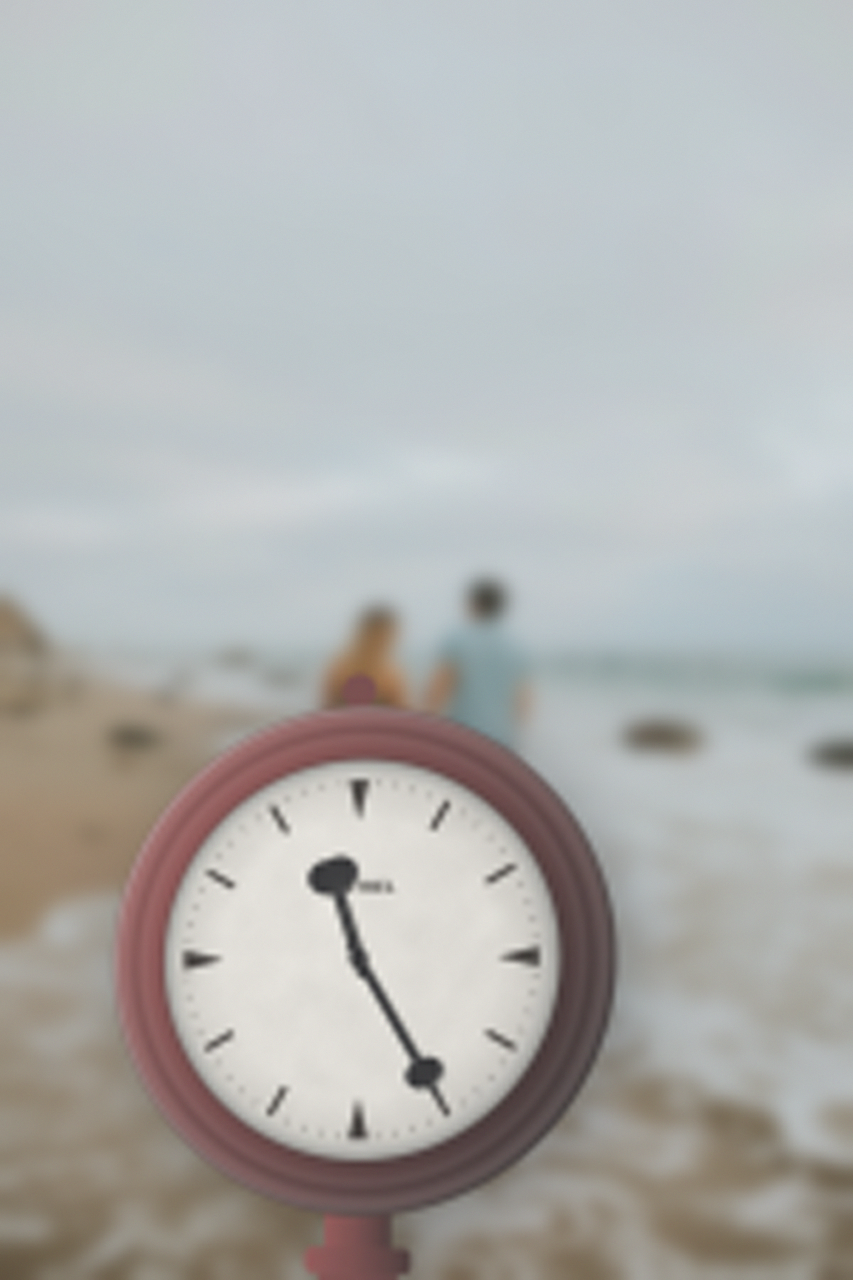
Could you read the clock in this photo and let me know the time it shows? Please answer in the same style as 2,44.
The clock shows 11,25
